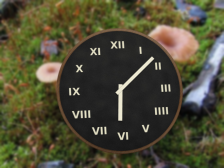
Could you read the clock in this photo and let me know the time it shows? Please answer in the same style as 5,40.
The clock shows 6,08
